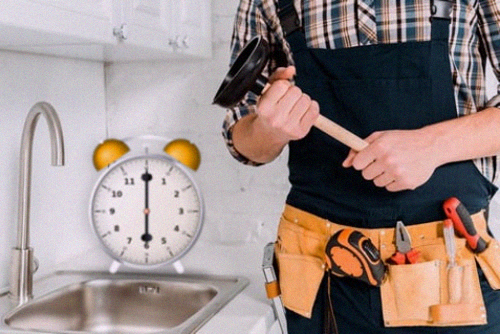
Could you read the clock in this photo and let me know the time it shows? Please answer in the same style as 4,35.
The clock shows 6,00
